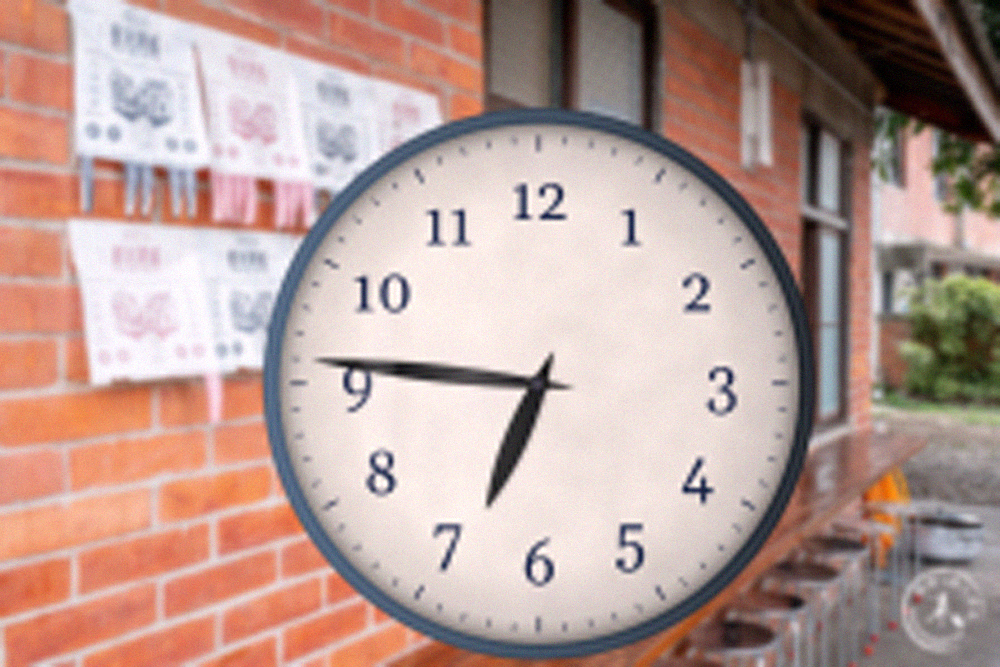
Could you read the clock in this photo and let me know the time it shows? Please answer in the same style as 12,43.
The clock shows 6,46
